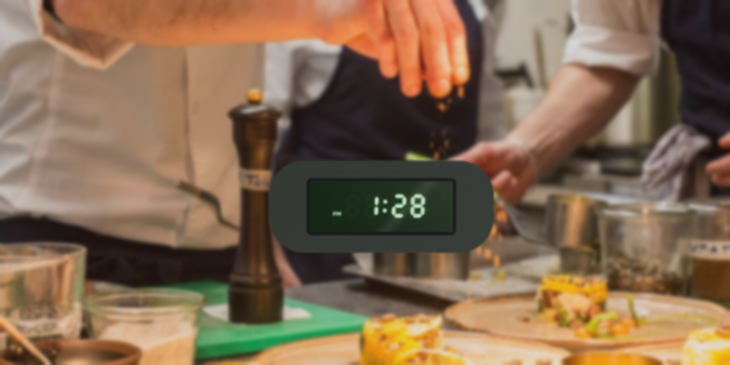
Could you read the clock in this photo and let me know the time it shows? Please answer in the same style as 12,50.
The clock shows 1,28
